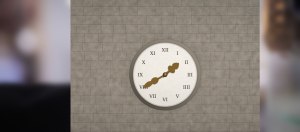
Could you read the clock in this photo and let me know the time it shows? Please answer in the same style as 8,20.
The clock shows 1,40
